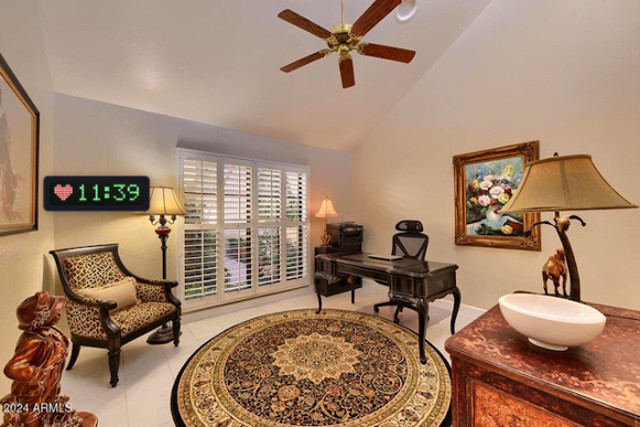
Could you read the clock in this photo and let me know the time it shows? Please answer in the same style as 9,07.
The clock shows 11,39
